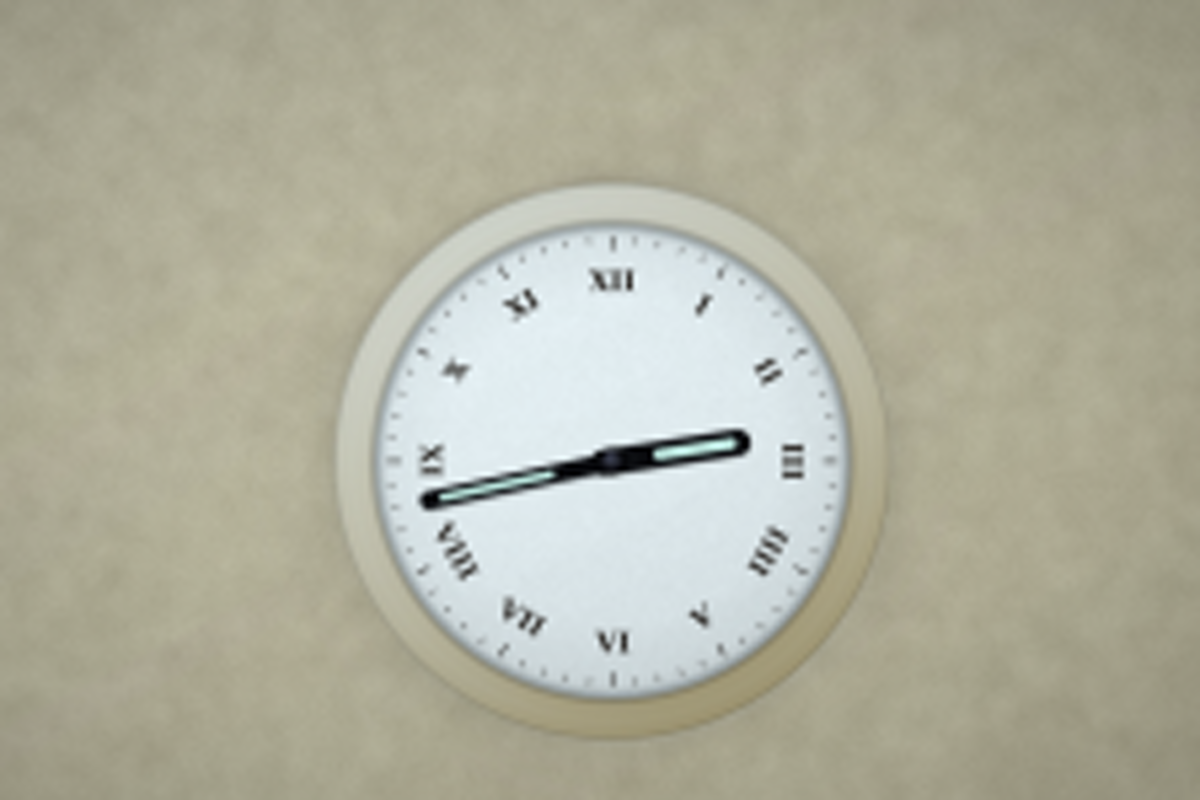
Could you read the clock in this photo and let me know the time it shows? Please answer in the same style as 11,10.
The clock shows 2,43
